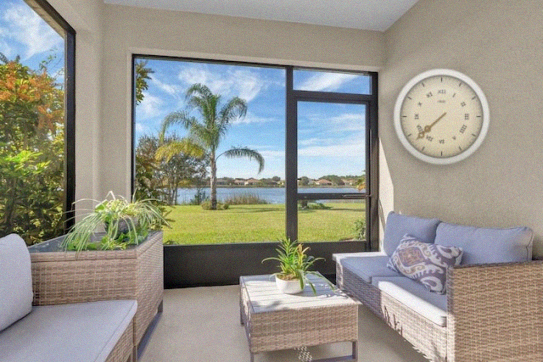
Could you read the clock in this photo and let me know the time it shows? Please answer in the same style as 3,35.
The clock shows 7,38
